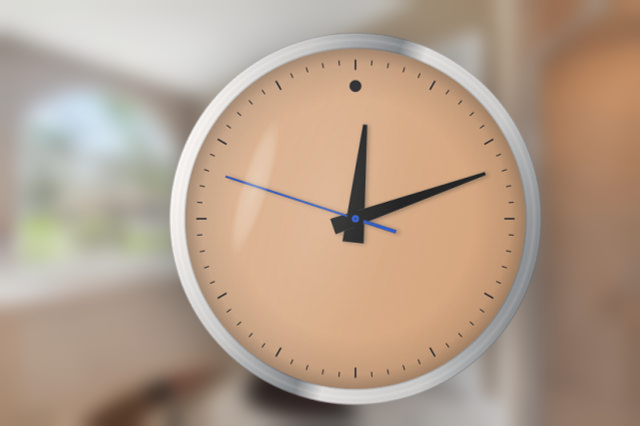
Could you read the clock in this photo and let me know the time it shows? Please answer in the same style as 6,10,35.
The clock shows 12,11,48
